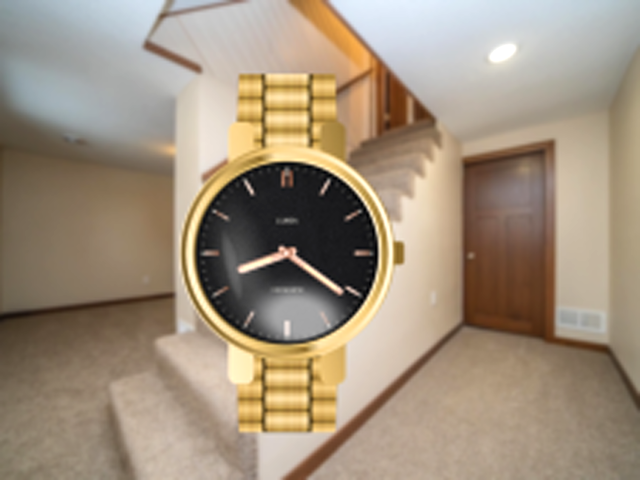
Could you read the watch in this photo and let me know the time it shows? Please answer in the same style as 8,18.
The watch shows 8,21
